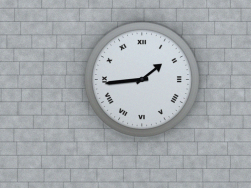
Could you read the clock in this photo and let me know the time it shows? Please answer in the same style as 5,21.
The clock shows 1,44
